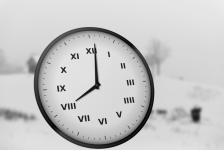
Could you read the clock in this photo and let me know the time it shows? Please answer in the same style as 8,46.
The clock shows 8,01
